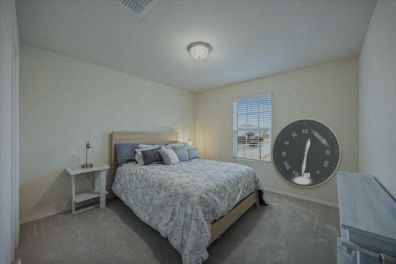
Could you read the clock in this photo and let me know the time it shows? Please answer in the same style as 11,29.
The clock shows 12,32
